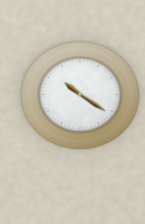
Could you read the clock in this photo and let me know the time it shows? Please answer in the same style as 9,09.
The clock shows 10,21
